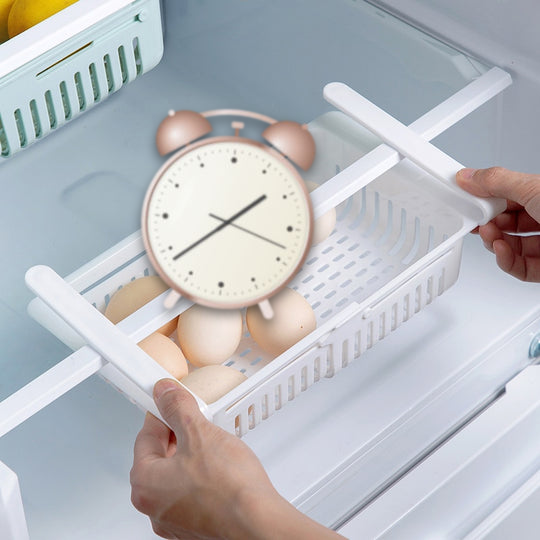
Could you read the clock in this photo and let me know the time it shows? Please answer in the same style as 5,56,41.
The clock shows 1,38,18
